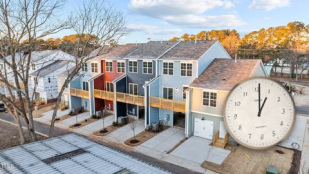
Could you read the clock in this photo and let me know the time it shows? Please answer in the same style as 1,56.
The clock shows 1,01
